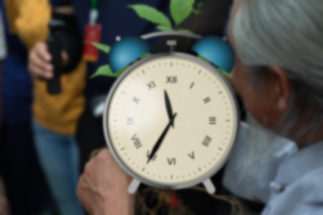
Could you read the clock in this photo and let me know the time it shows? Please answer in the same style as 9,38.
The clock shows 11,35
